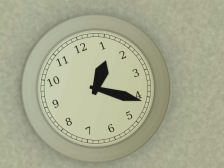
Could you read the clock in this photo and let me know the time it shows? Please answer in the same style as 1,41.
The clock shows 1,21
